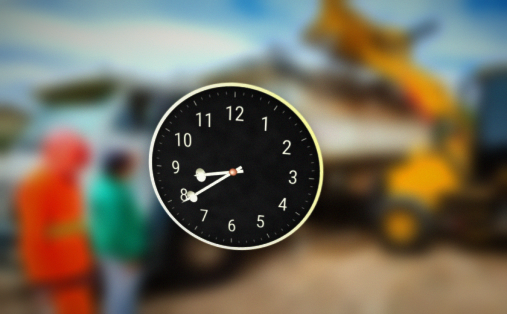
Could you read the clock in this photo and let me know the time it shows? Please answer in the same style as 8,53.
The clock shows 8,39
